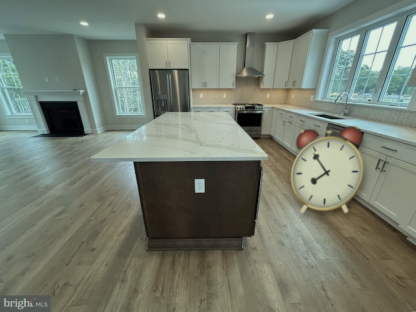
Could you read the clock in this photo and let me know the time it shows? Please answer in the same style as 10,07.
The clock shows 7,54
